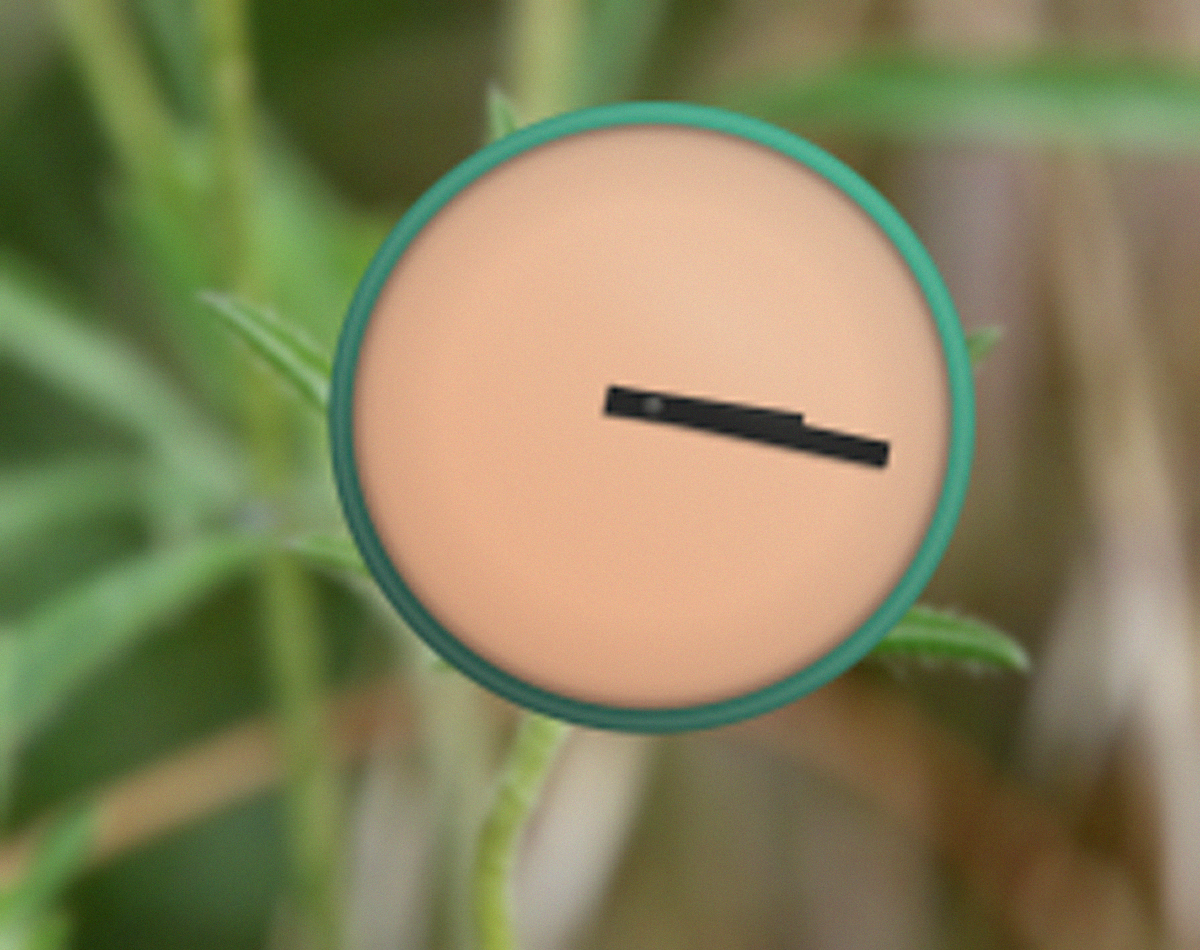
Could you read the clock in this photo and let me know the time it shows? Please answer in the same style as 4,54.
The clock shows 3,17
